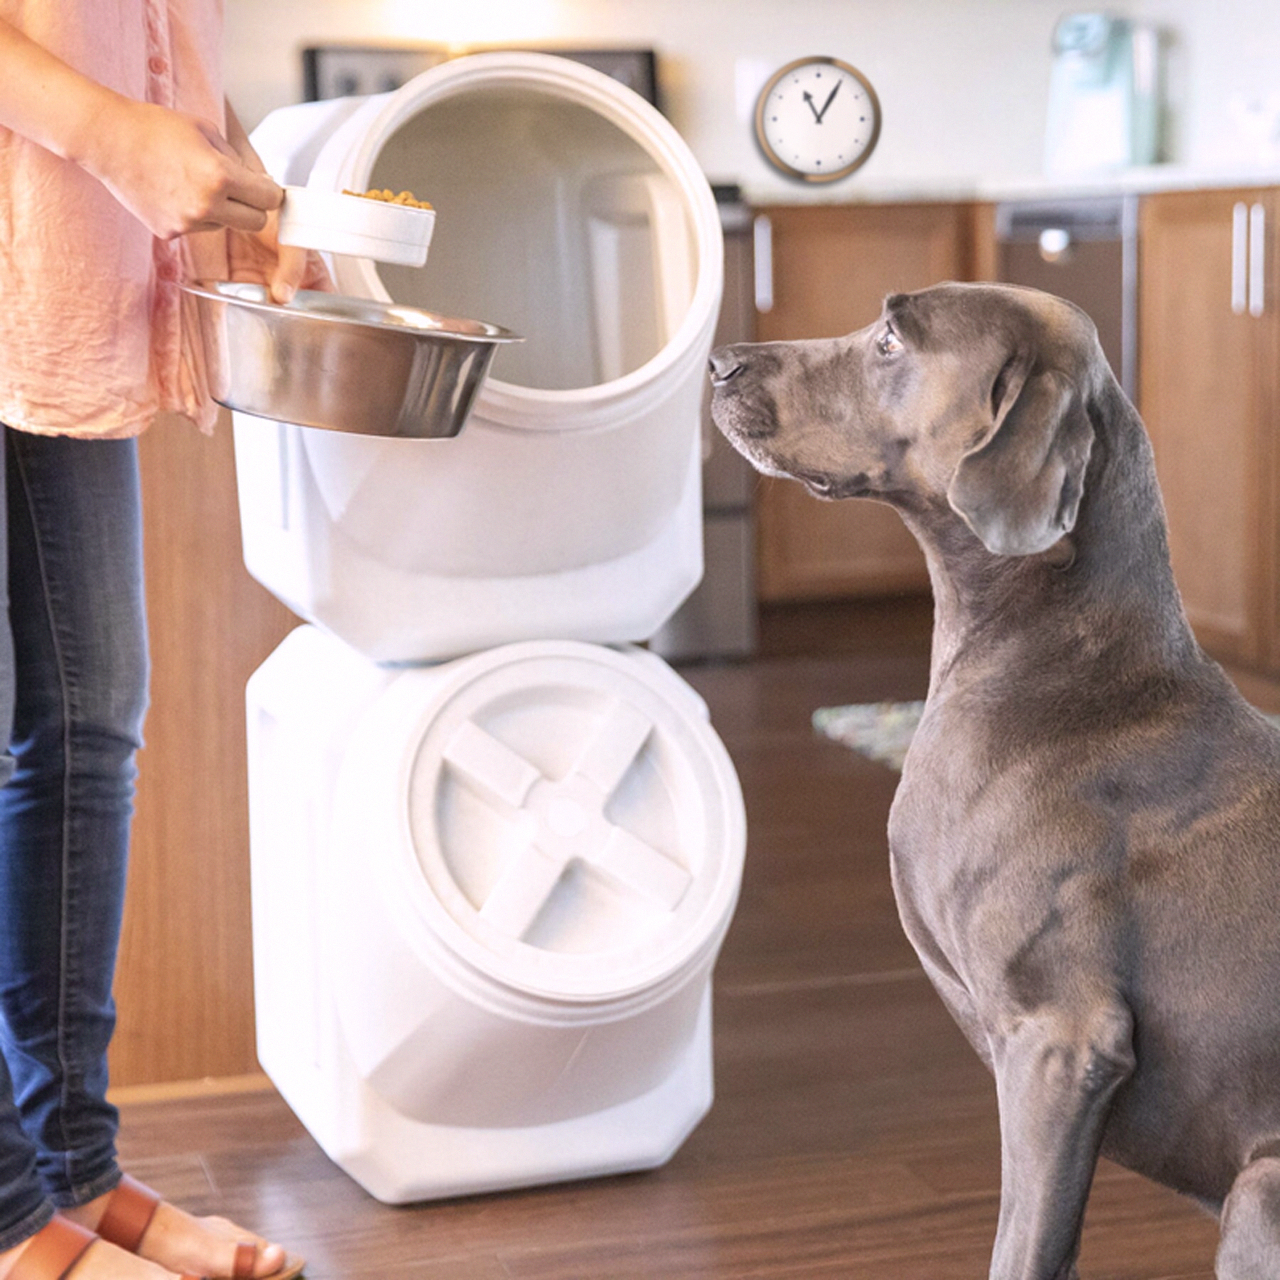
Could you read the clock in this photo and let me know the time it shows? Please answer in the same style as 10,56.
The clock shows 11,05
